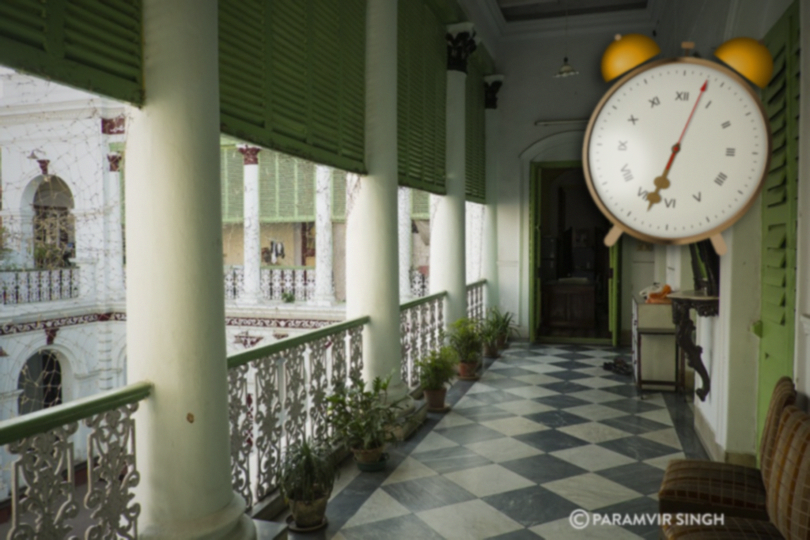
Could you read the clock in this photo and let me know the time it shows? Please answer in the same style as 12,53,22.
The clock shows 6,33,03
